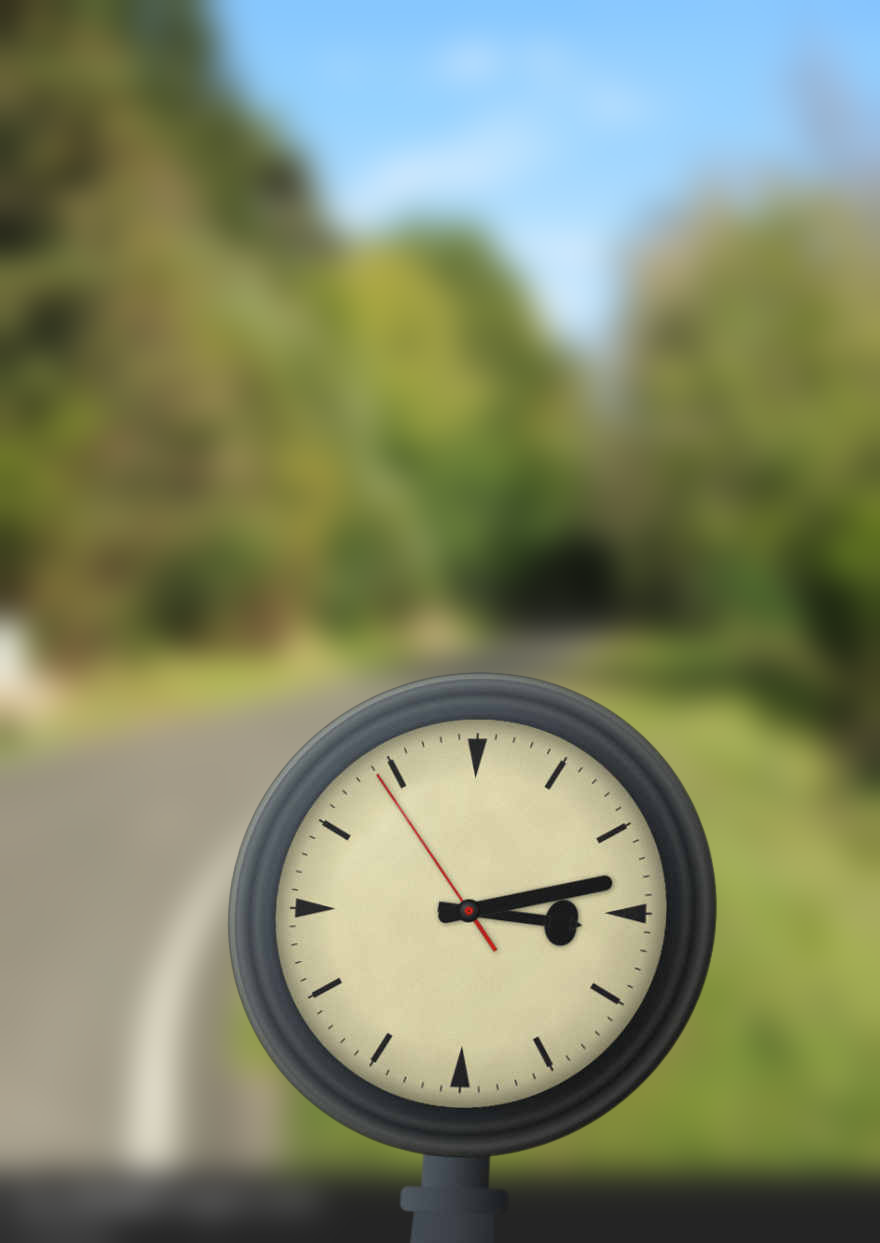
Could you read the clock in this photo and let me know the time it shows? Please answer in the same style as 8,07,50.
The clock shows 3,12,54
